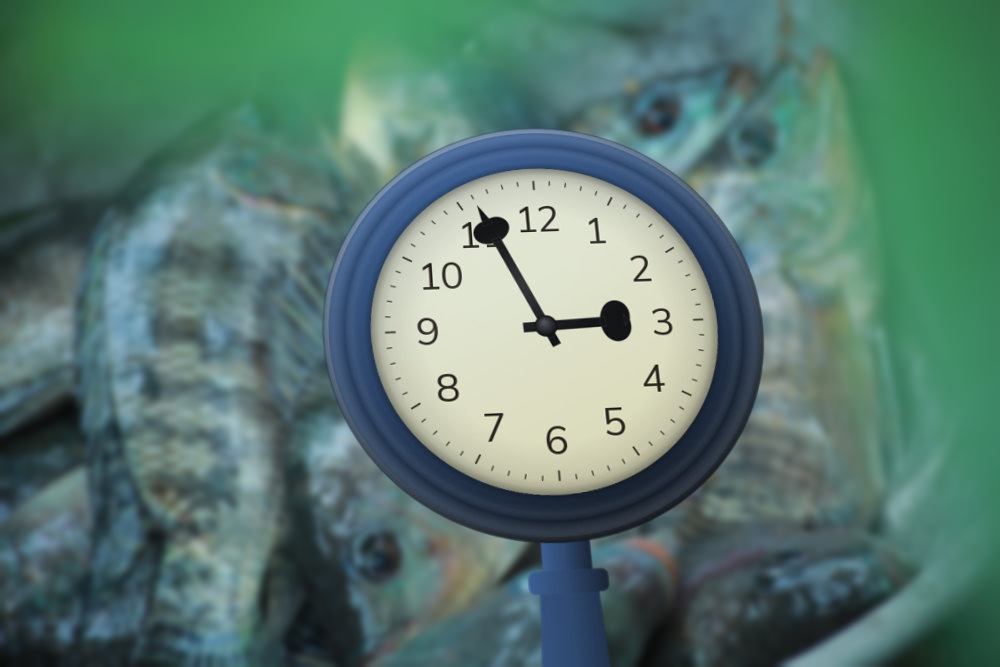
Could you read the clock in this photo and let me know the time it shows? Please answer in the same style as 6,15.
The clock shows 2,56
